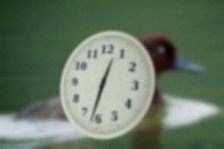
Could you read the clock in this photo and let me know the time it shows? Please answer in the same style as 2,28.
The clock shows 12,32
